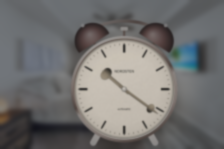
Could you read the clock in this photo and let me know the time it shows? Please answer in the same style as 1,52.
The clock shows 10,21
